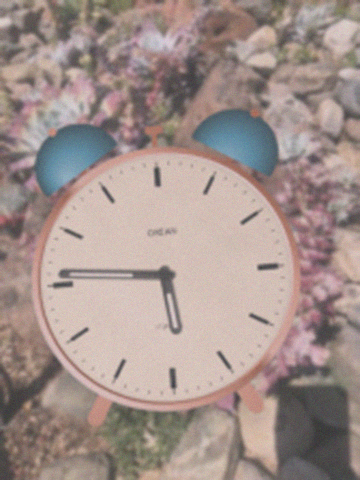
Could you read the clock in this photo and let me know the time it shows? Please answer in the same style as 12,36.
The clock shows 5,46
